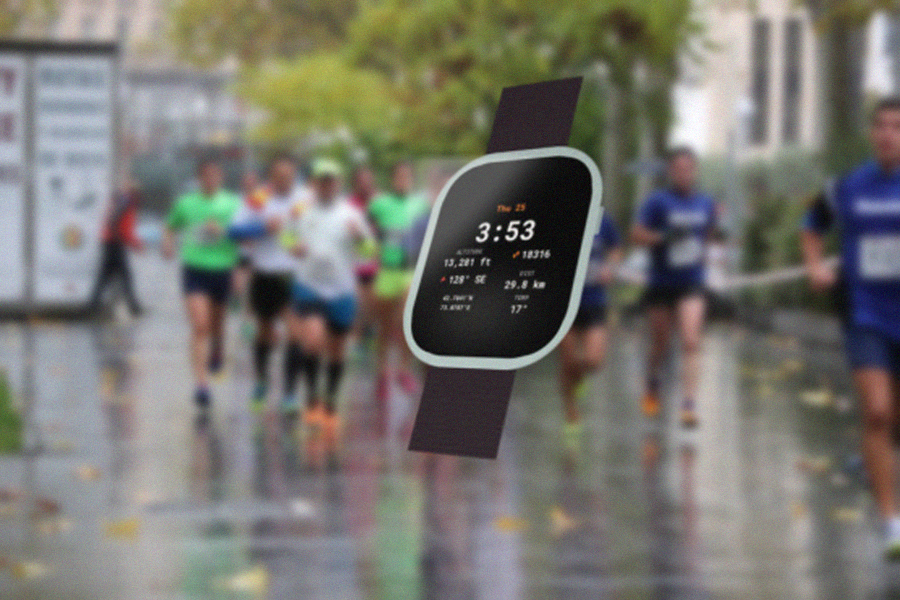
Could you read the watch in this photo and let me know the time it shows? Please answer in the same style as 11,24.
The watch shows 3,53
